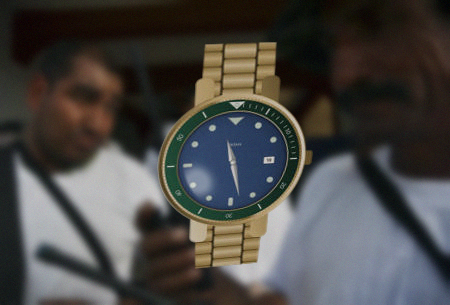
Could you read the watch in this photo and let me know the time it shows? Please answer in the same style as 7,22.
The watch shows 11,28
